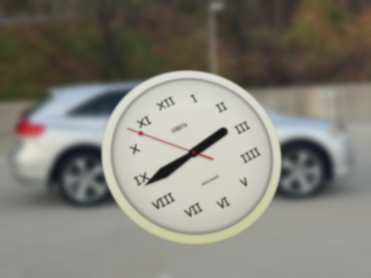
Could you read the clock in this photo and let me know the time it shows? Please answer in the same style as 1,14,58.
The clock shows 2,43,53
